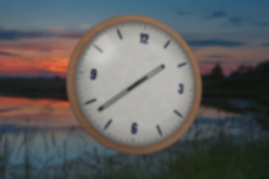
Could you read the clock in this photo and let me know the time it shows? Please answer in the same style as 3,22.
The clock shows 1,38
